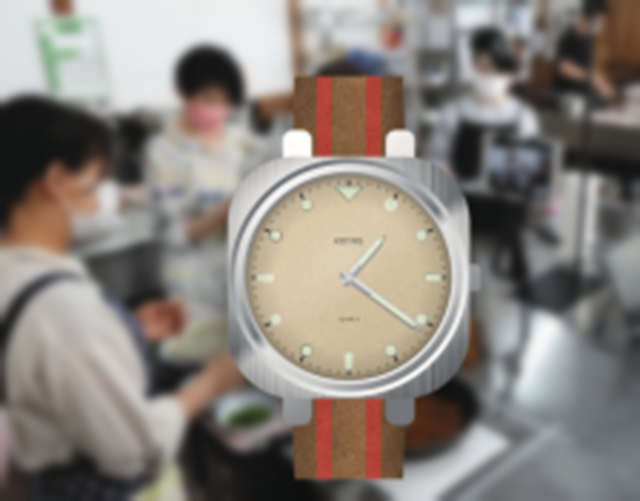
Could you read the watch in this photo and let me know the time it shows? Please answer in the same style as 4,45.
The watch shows 1,21
